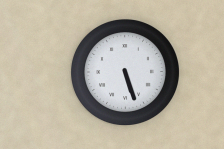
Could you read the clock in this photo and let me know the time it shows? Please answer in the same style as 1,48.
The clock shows 5,27
